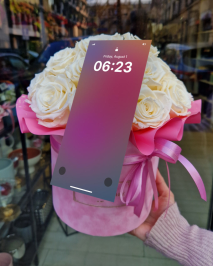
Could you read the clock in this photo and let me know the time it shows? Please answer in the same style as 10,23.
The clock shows 6,23
